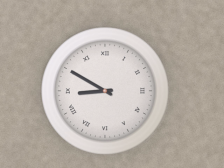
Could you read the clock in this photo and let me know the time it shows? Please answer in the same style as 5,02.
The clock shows 8,50
